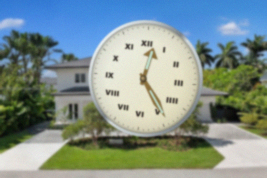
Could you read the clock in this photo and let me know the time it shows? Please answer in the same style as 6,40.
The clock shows 12,24
